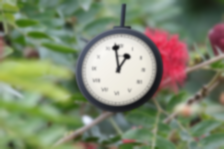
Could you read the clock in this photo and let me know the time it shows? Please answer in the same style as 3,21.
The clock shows 12,58
